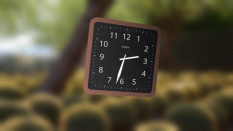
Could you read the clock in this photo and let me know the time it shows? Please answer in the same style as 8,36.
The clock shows 2,32
